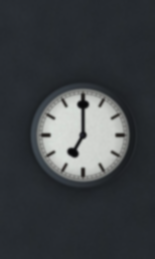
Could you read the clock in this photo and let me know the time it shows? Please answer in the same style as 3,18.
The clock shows 7,00
